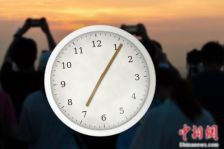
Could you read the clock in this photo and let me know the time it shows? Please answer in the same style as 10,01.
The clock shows 7,06
